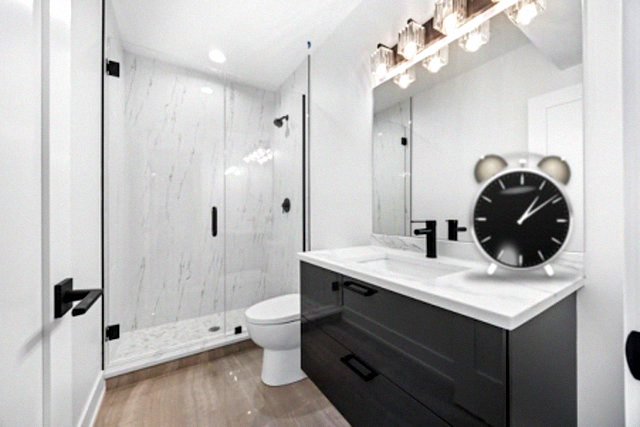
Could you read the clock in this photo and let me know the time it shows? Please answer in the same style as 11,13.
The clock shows 1,09
